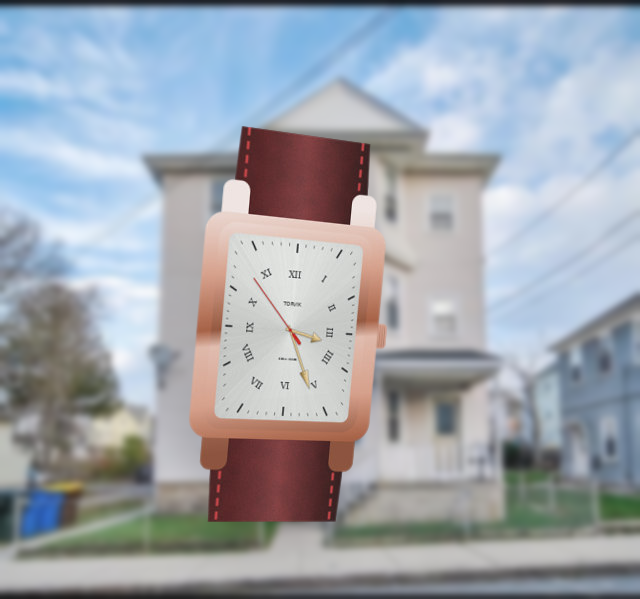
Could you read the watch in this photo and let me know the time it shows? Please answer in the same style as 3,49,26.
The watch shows 3,25,53
